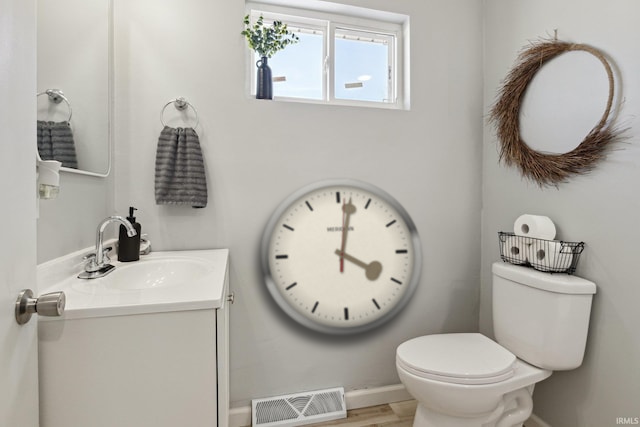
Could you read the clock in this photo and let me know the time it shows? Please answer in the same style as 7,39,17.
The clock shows 4,02,01
